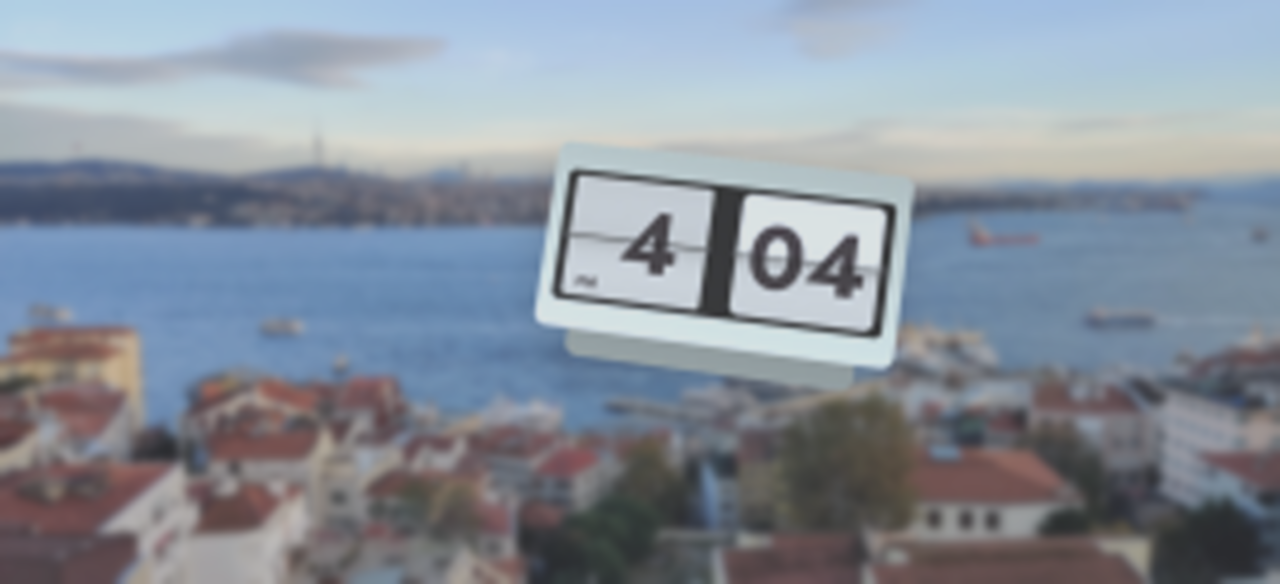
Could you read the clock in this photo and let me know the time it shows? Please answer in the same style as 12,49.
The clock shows 4,04
